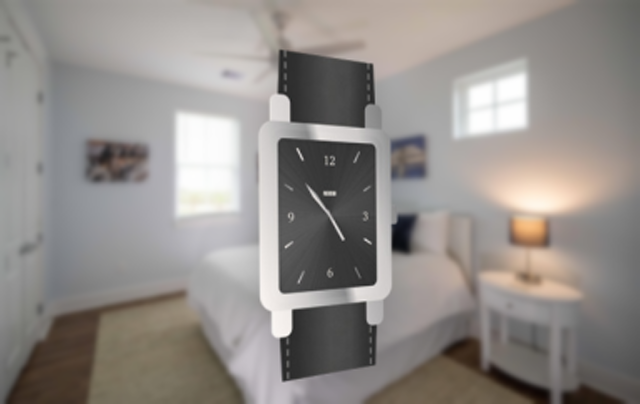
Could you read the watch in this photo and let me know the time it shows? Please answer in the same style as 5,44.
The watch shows 4,53
